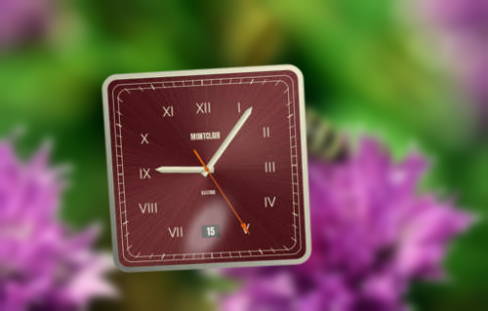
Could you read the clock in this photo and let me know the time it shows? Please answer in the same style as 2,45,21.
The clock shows 9,06,25
